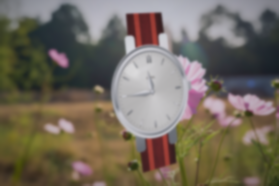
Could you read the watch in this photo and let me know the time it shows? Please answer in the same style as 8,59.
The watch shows 11,45
